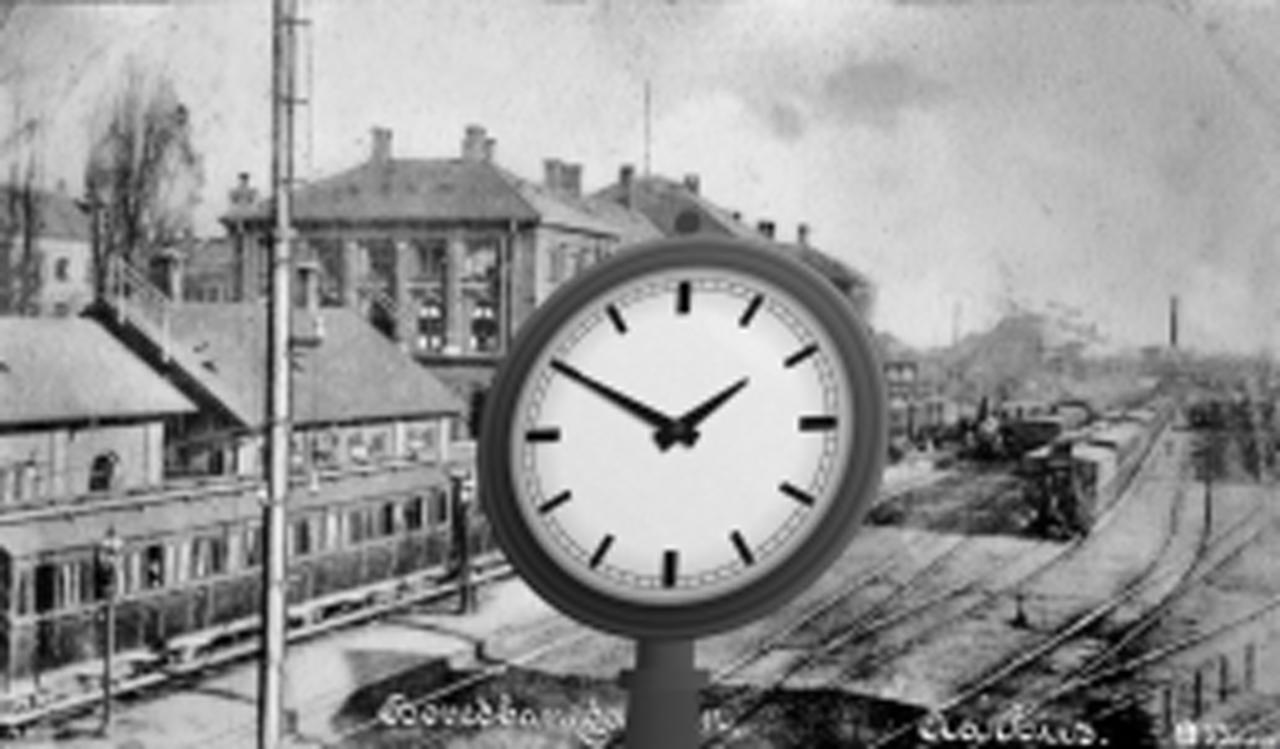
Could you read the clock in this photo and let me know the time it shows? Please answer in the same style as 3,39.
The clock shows 1,50
